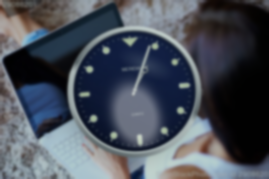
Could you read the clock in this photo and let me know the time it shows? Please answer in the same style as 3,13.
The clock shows 1,04
